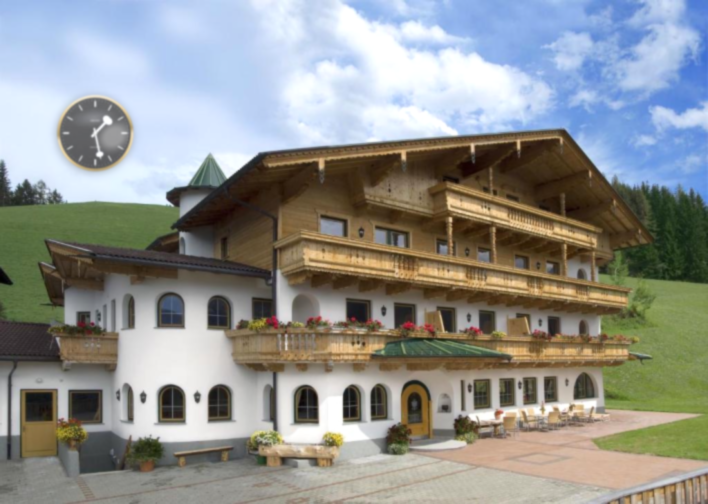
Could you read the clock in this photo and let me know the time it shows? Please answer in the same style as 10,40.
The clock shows 1,28
